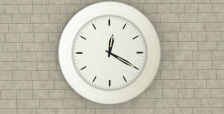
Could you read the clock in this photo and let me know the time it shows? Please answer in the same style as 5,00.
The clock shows 12,20
